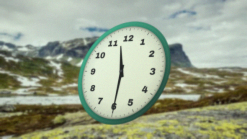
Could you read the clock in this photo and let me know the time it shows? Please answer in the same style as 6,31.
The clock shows 11,30
